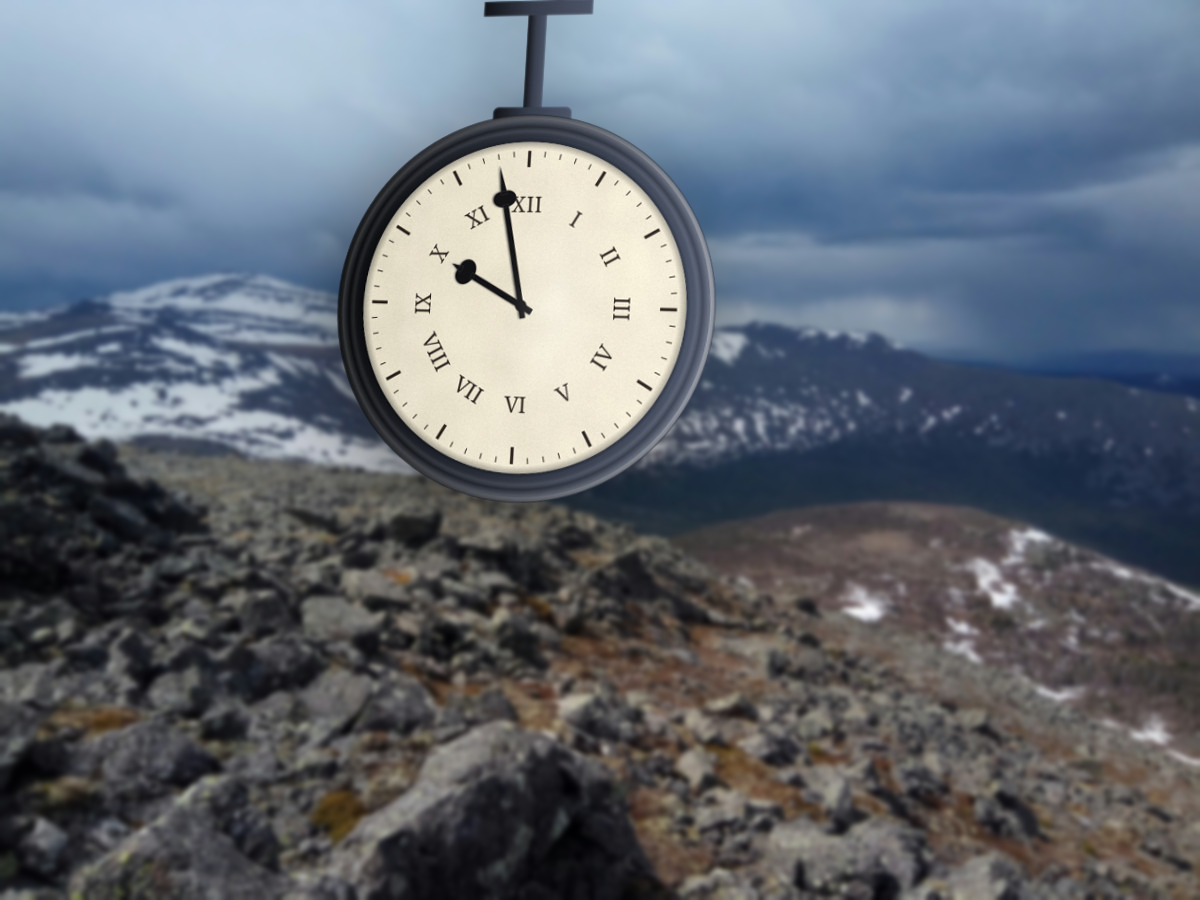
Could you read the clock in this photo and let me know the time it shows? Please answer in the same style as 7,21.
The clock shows 9,58
